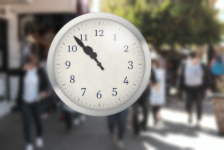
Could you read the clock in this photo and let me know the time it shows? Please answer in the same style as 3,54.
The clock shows 10,53
